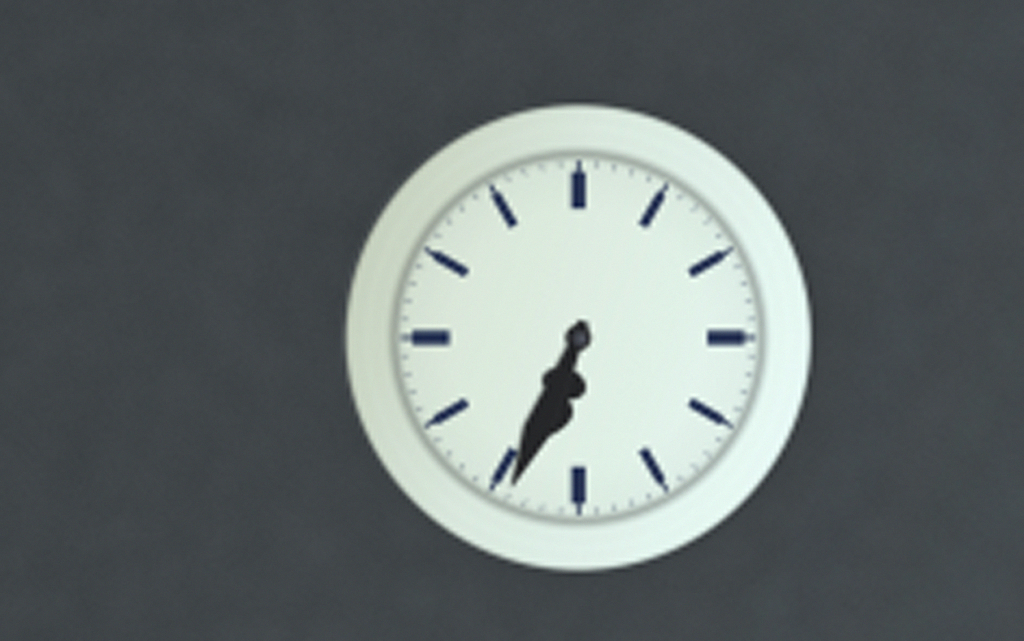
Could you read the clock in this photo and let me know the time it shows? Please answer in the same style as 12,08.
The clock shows 6,34
